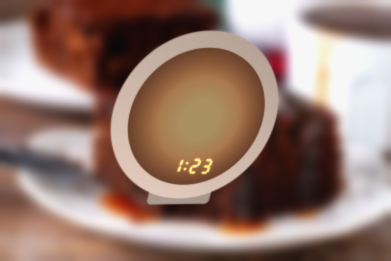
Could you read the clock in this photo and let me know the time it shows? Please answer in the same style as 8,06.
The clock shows 1,23
